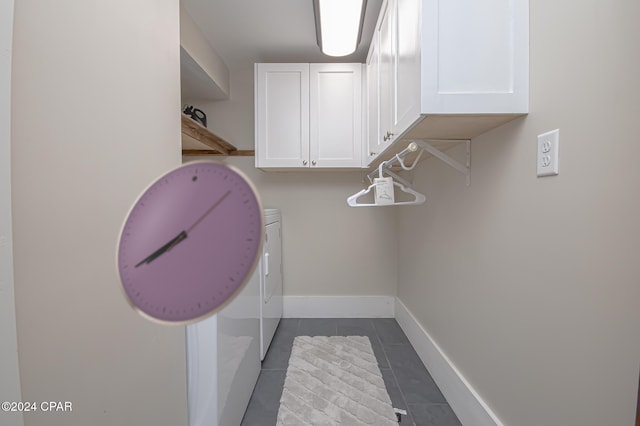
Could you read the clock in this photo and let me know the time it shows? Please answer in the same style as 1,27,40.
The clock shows 7,39,07
